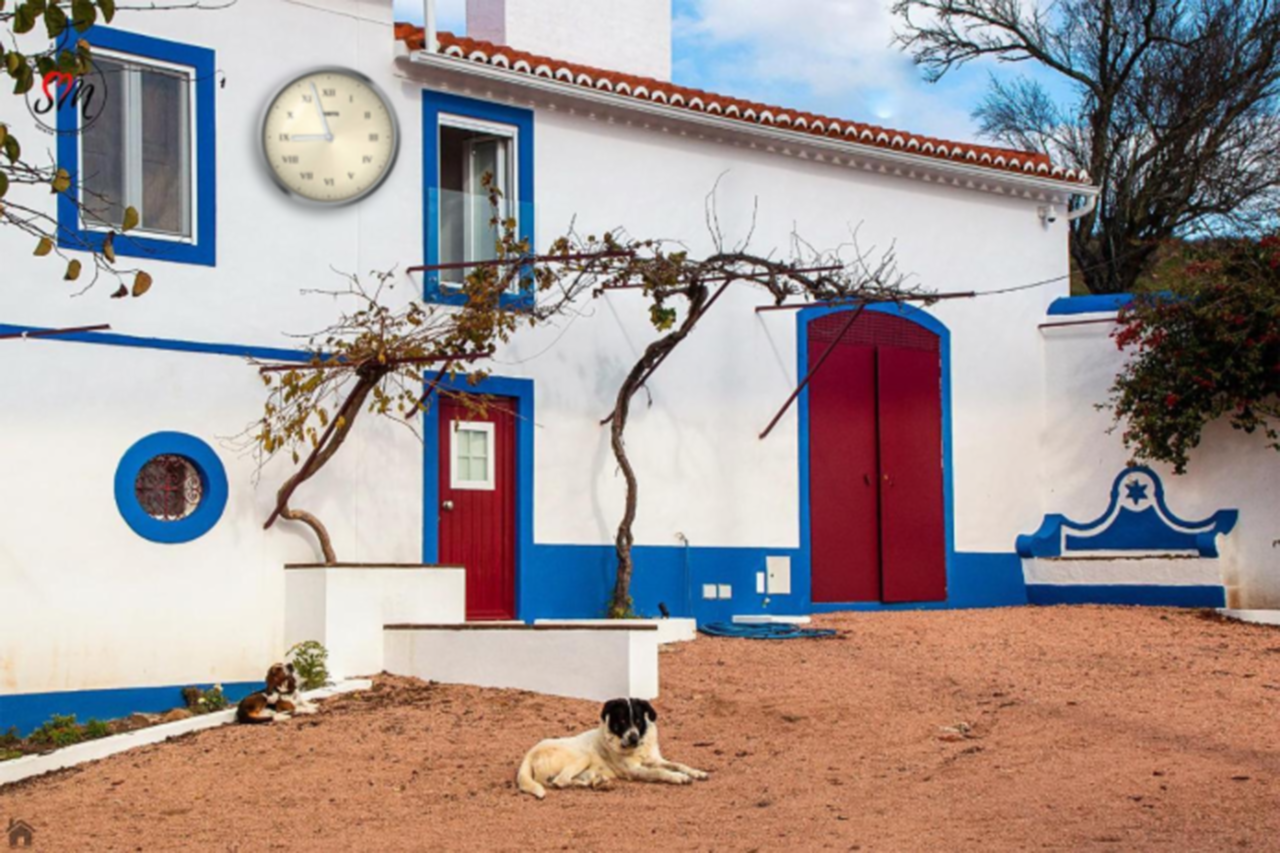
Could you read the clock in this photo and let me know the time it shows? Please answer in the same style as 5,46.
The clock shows 8,57
